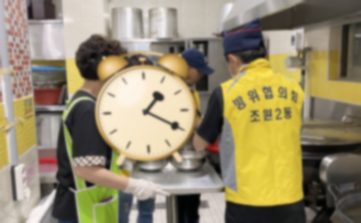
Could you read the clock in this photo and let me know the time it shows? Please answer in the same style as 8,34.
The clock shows 1,20
